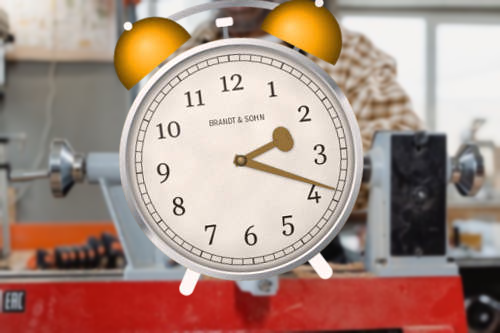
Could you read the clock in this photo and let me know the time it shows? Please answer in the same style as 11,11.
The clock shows 2,19
